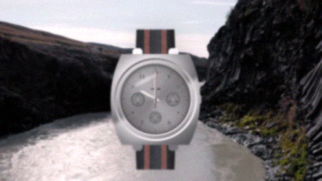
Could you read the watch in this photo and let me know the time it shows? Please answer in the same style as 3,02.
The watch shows 10,00
